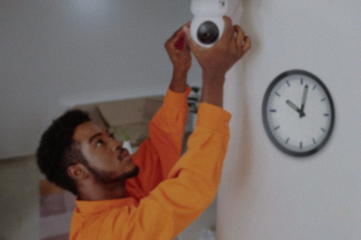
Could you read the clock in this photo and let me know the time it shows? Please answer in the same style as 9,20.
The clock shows 10,02
